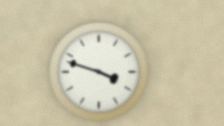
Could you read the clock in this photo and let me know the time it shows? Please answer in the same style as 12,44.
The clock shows 3,48
